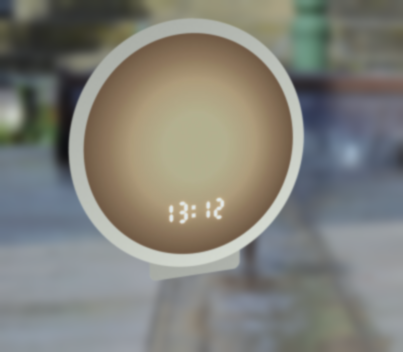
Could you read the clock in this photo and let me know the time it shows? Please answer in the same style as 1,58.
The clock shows 13,12
